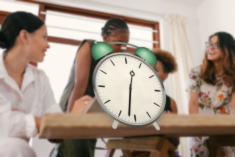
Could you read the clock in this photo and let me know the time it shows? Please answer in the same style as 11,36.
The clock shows 12,32
